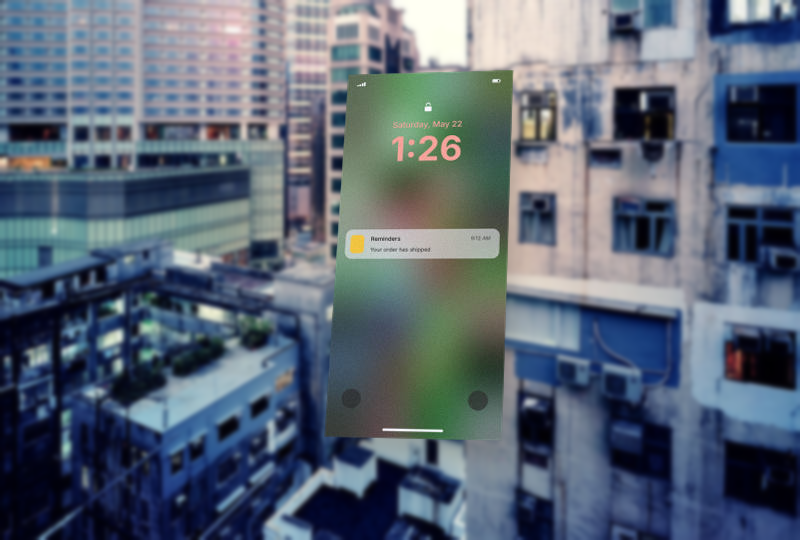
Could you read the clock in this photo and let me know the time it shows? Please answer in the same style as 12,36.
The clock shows 1,26
